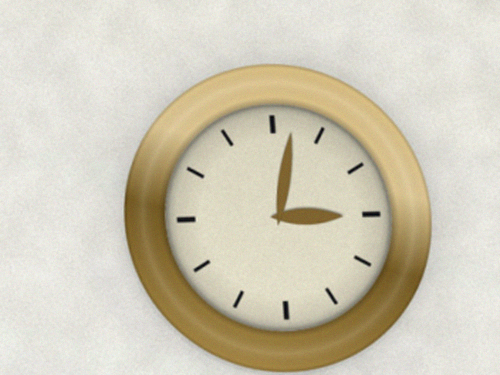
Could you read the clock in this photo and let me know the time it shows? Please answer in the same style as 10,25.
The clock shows 3,02
